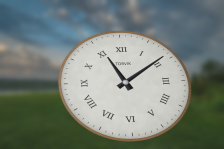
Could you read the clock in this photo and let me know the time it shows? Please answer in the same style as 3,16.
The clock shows 11,09
